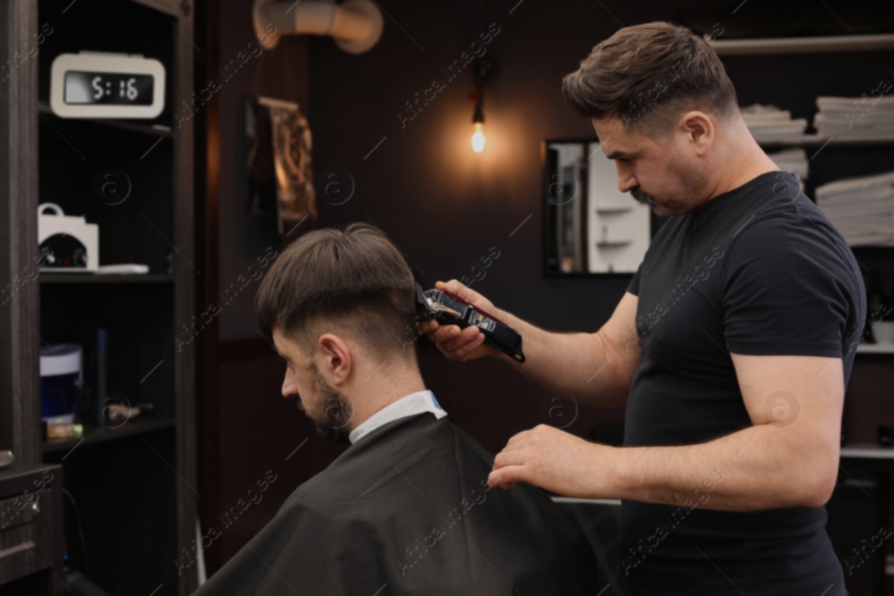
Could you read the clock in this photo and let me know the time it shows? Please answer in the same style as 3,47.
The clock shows 5,16
